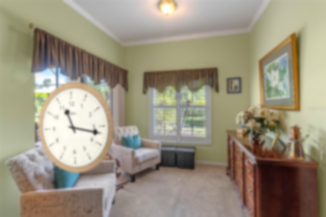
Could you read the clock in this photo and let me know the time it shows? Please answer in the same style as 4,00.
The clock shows 11,17
